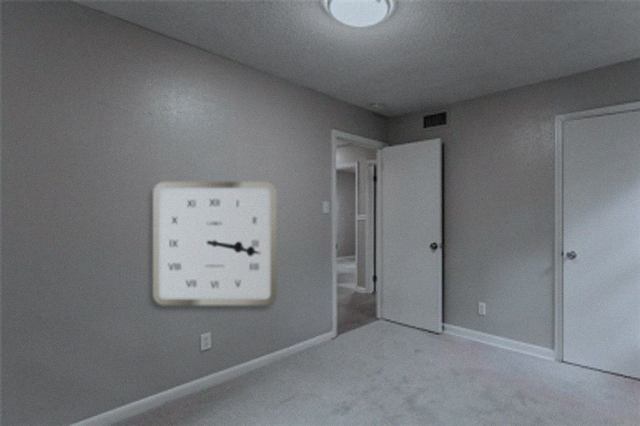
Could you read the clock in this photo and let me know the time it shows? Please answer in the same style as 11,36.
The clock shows 3,17
